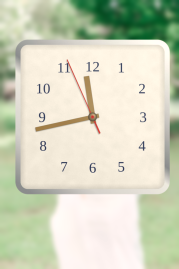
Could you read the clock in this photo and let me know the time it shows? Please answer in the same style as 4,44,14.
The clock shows 11,42,56
